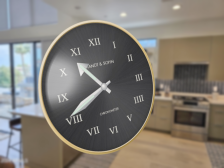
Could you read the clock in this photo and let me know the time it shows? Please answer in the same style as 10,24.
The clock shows 10,41
